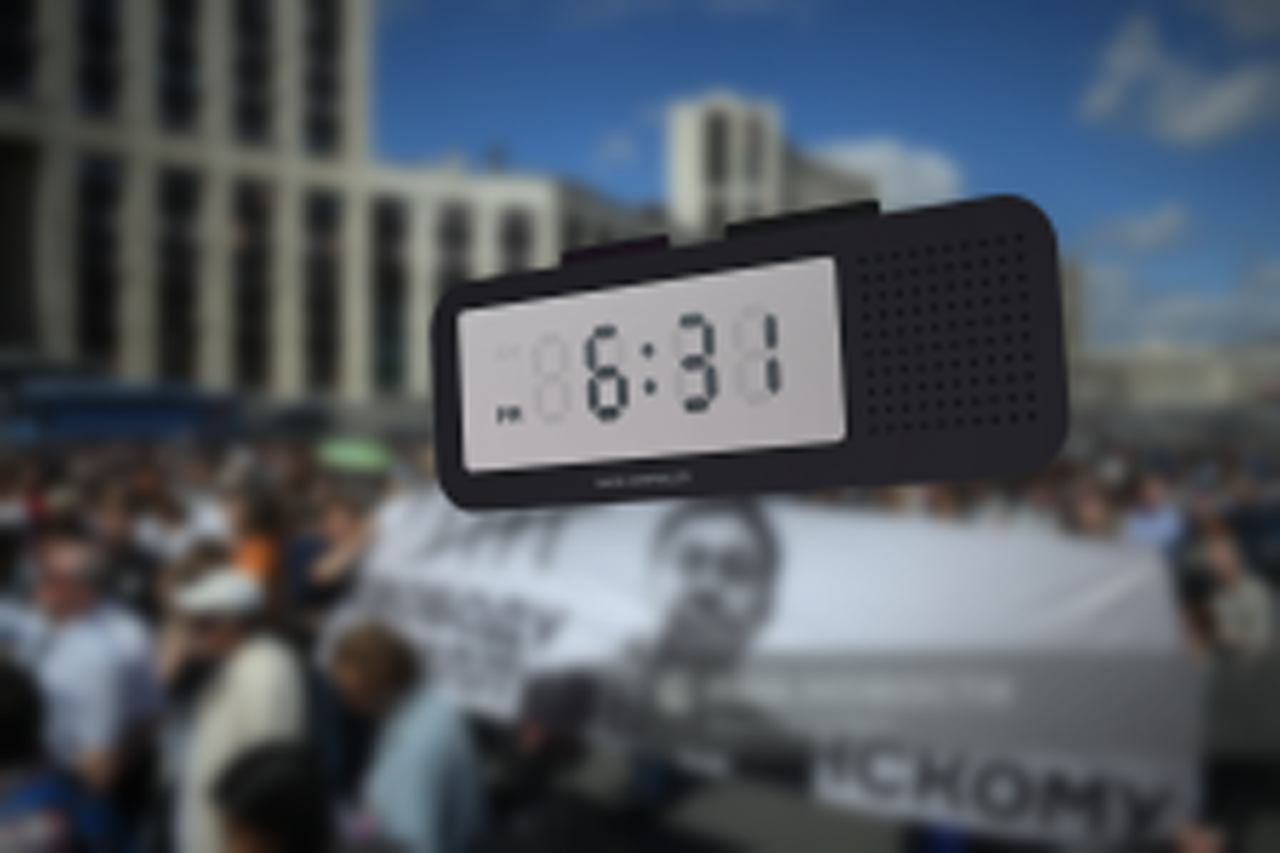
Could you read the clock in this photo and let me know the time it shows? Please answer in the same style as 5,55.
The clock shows 6,31
